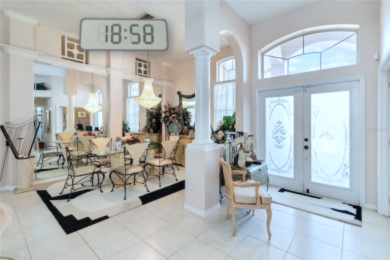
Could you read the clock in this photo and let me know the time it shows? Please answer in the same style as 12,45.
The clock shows 18,58
